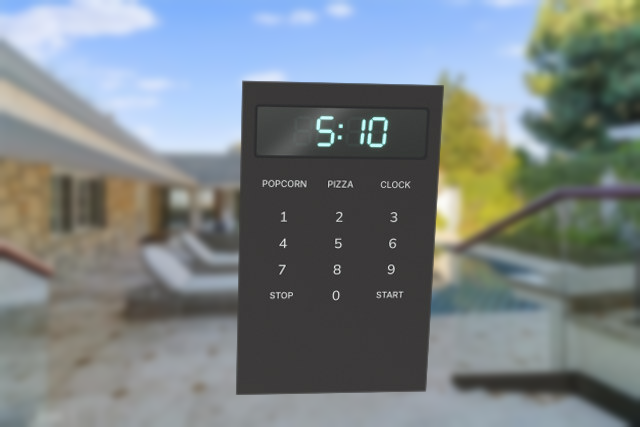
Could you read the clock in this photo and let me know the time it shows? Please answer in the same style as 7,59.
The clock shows 5,10
